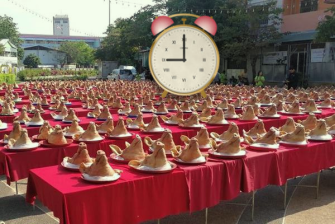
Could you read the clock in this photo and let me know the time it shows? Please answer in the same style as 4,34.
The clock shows 9,00
